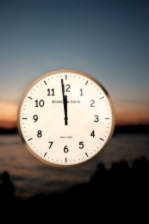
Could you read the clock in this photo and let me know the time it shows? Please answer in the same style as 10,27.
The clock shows 11,59
